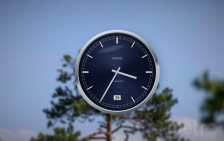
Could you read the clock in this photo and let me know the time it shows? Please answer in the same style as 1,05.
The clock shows 3,35
